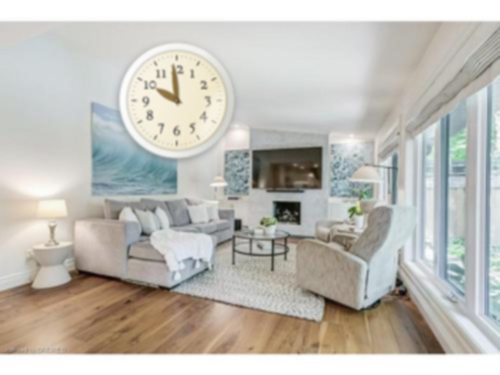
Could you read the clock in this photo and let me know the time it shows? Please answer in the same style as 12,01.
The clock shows 9,59
